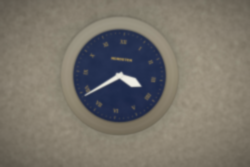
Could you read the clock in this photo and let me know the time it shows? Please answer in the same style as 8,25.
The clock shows 3,39
